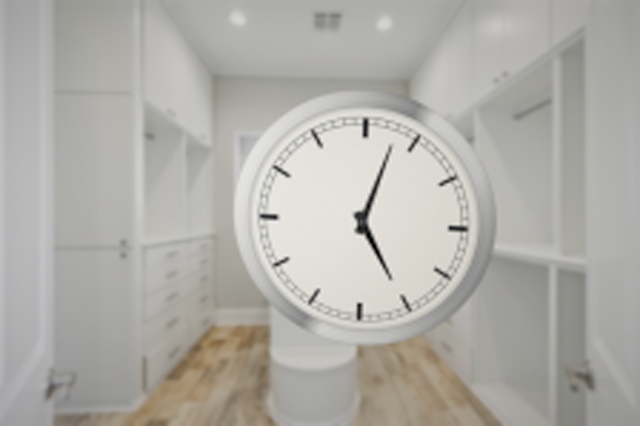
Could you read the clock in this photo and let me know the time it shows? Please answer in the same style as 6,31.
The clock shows 5,03
